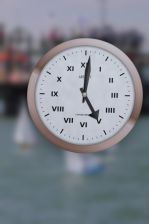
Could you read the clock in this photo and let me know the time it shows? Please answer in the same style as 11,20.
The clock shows 5,01
